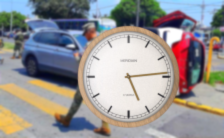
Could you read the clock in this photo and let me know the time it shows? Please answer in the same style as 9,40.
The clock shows 5,14
